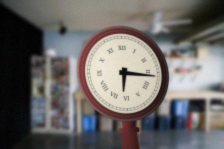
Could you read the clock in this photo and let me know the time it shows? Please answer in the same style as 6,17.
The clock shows 6,16
